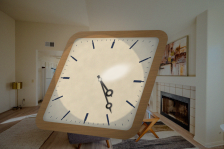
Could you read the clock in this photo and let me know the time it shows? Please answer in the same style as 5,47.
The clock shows 4,24
